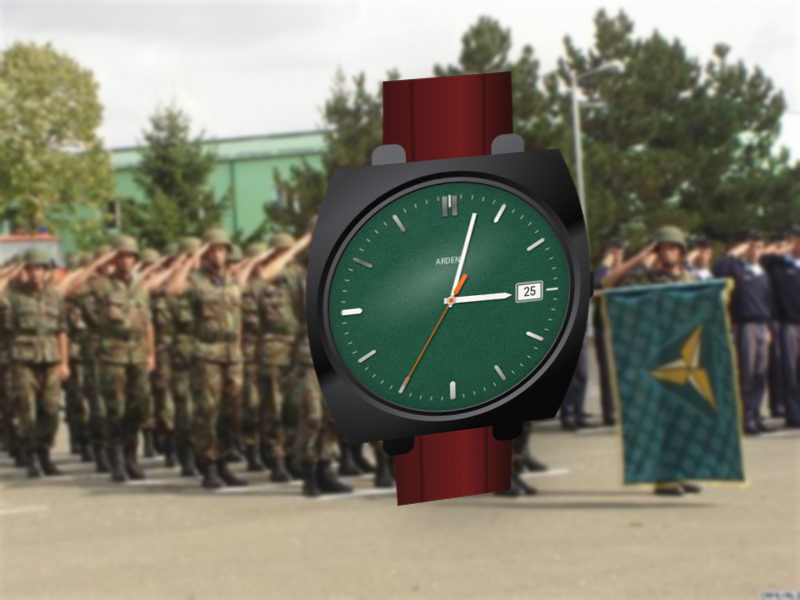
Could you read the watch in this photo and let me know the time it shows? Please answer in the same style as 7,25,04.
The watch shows 3,02,35
